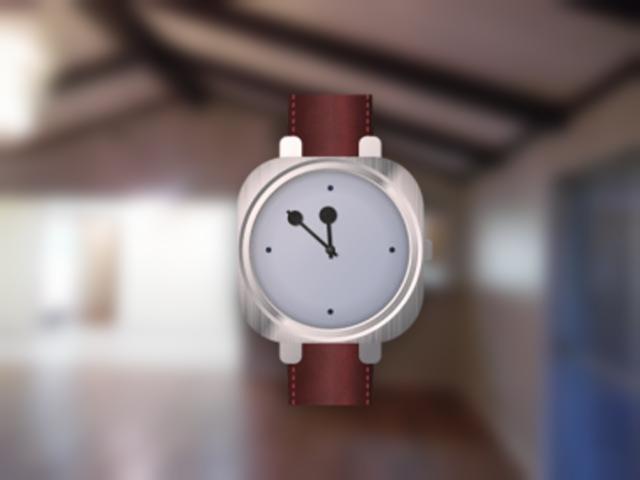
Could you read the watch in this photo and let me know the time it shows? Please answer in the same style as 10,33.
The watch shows 11,52
